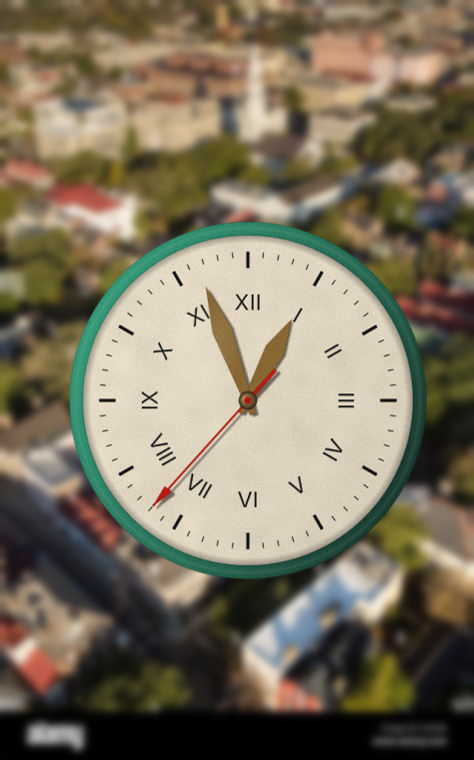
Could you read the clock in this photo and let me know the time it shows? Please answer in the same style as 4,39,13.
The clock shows 12,56,37
